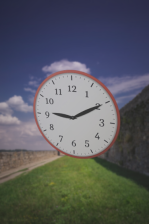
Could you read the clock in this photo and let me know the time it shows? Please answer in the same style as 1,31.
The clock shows 9,10
